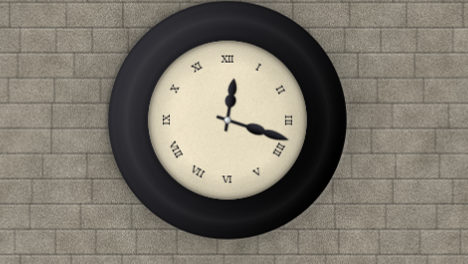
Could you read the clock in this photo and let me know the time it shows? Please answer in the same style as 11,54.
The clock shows 12,18
